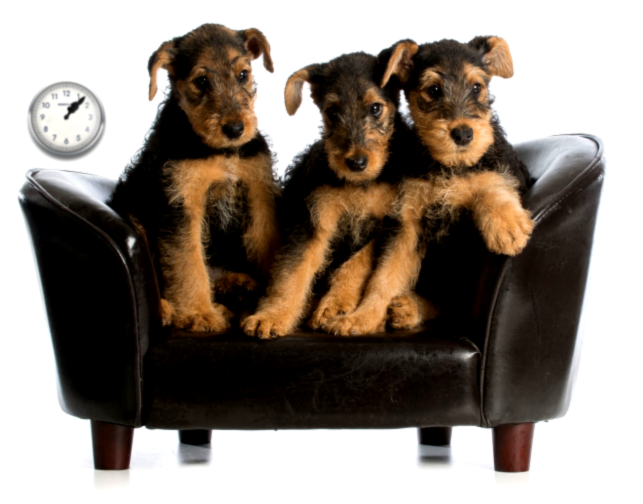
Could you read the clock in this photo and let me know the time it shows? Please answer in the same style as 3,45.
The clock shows 1,07
